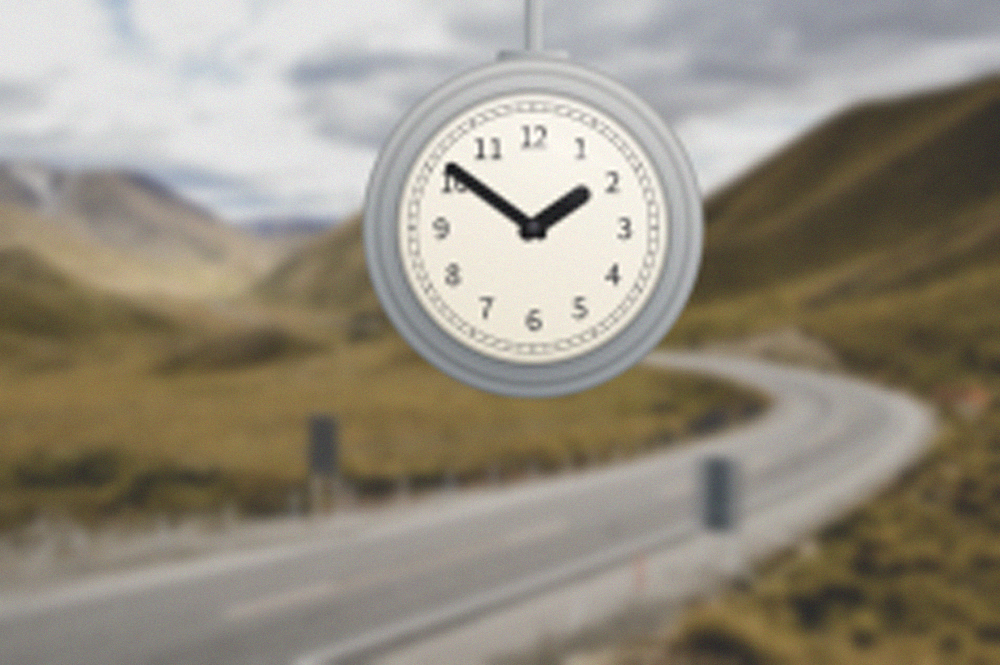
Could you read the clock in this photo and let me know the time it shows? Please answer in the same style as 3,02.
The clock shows 1,51
